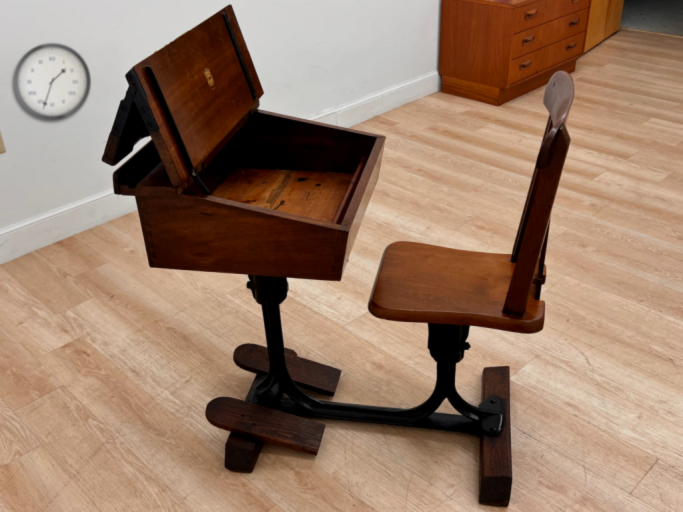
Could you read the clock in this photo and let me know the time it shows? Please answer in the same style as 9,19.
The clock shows 1,33
